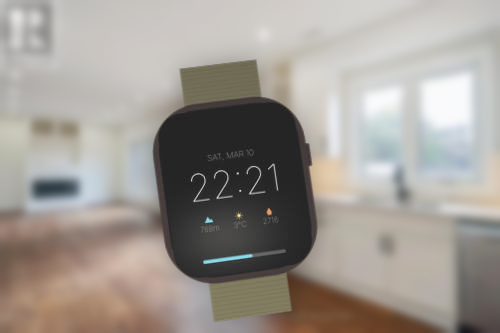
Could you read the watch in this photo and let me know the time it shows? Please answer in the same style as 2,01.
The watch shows 22,21
